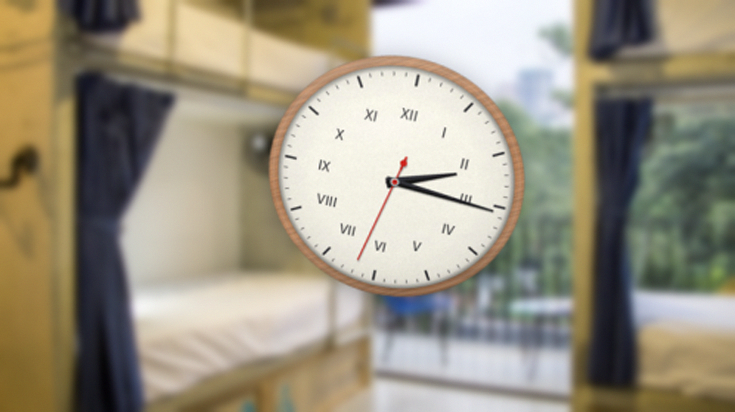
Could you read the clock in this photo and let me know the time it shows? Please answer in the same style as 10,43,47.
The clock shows 2,15,32
